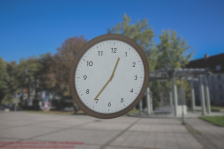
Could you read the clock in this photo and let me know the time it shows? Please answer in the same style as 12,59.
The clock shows 12,36
